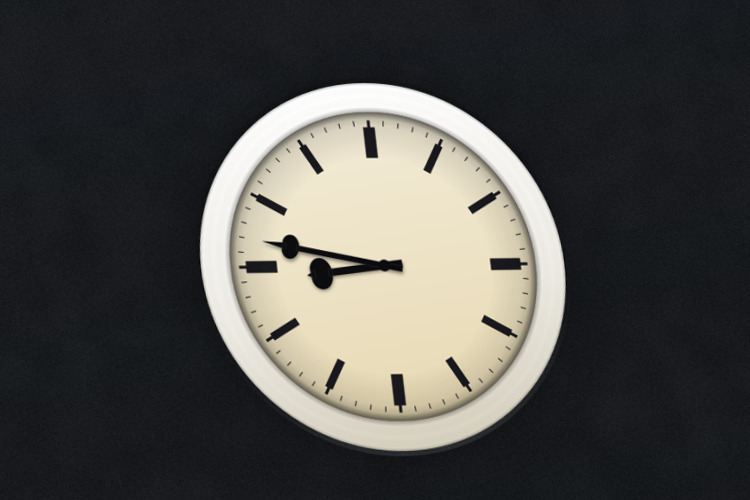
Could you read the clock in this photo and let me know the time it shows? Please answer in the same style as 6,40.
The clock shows 8,47
